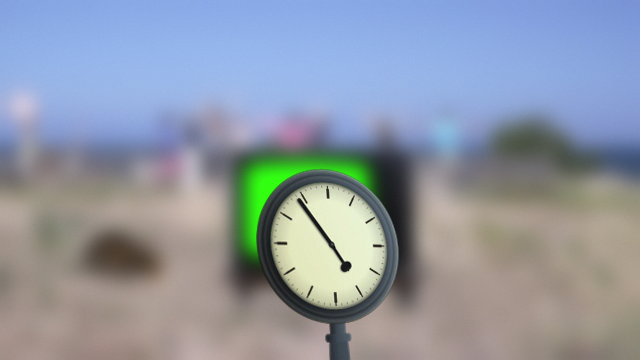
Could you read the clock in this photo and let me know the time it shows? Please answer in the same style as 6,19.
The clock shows 4,54
